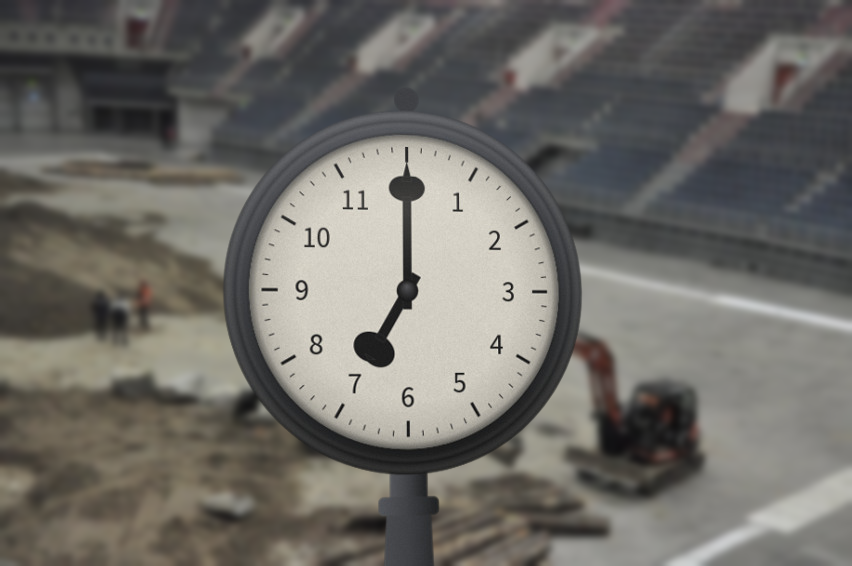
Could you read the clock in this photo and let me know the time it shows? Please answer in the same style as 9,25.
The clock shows 7,00
